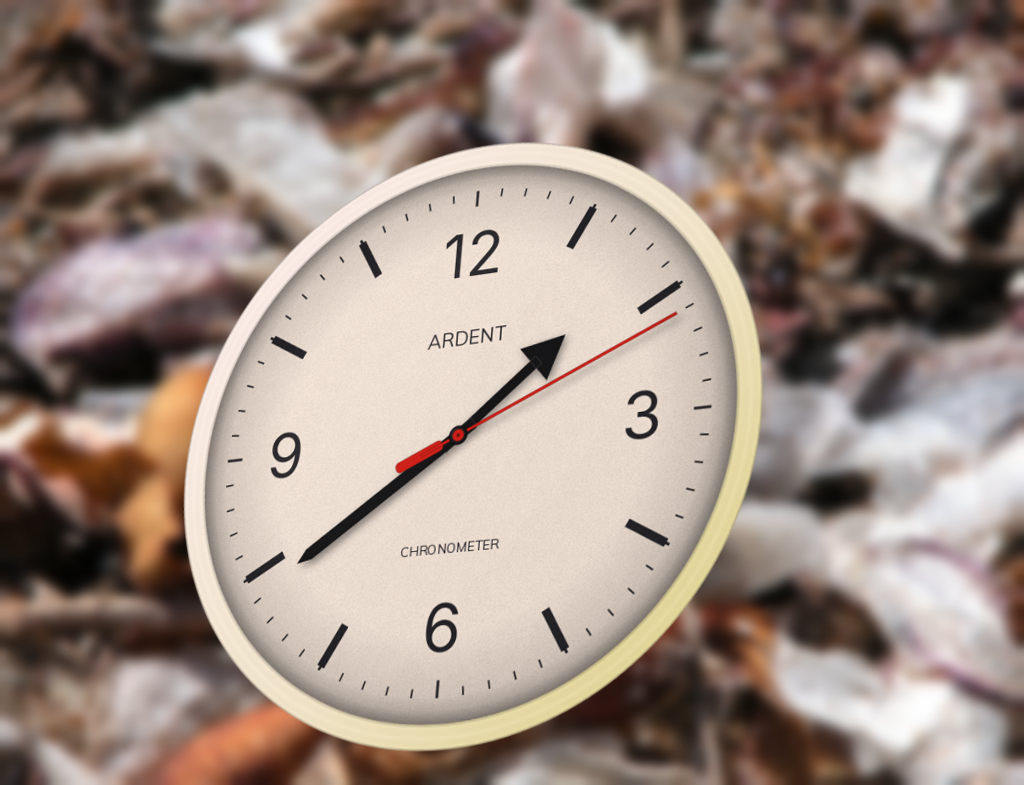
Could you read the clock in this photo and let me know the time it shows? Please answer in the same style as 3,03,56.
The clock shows 1,39,11
